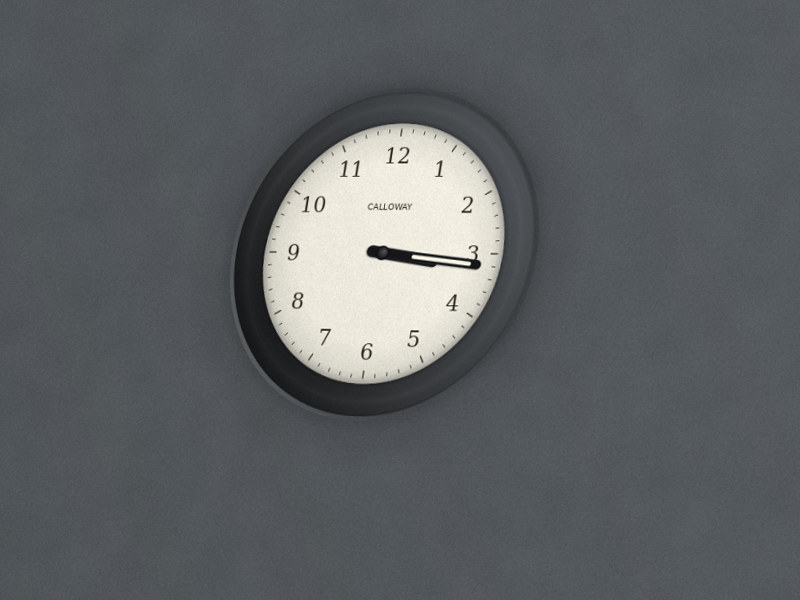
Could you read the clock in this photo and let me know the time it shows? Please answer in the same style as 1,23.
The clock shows 3,16
